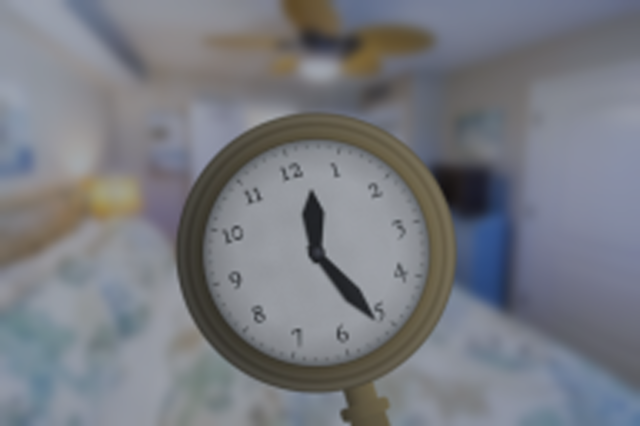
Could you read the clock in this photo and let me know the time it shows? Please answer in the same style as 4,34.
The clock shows 12,26
